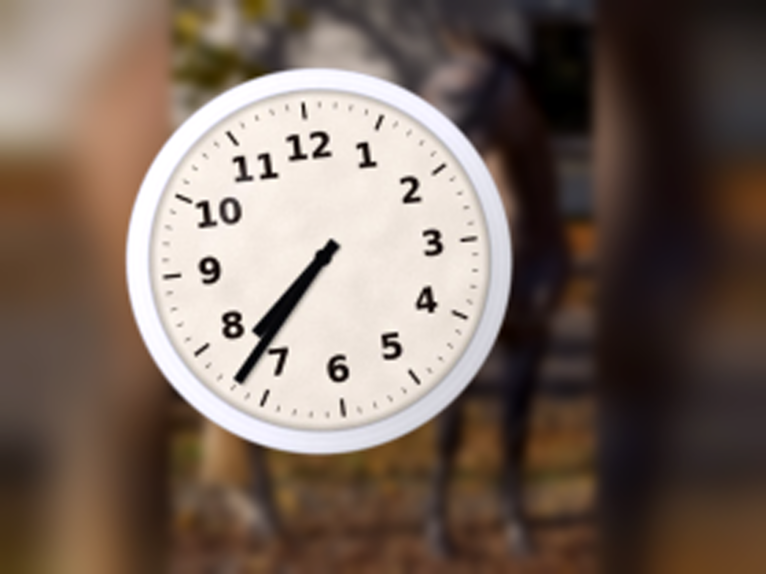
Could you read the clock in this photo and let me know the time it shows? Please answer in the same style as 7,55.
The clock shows 7,37
